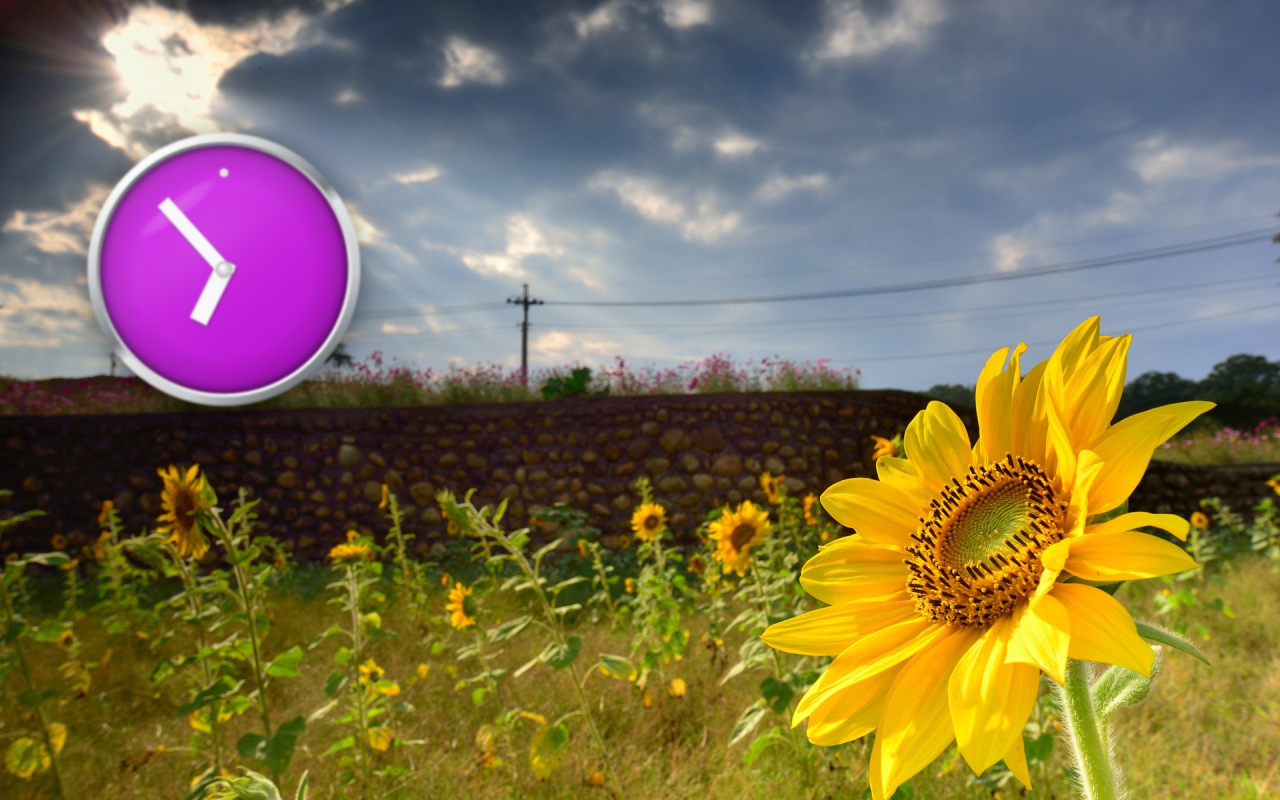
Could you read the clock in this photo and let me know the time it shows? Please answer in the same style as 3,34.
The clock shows 6,53
